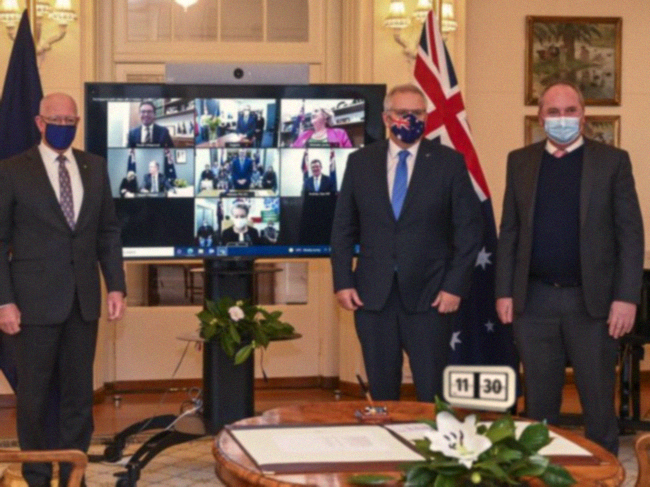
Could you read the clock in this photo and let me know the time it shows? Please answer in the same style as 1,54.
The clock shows 11,30
